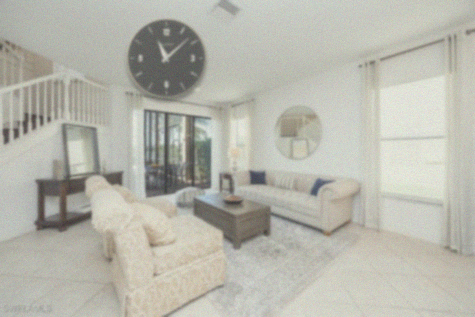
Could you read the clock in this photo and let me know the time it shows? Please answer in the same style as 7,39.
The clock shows 11,08
